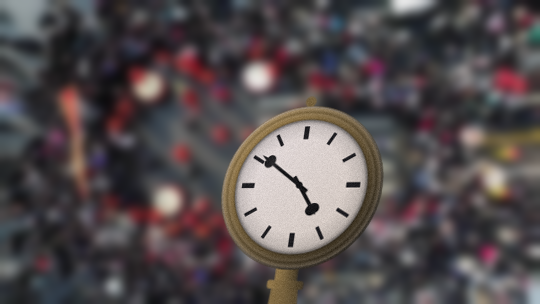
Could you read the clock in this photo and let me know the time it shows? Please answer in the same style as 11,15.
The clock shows 4,51
